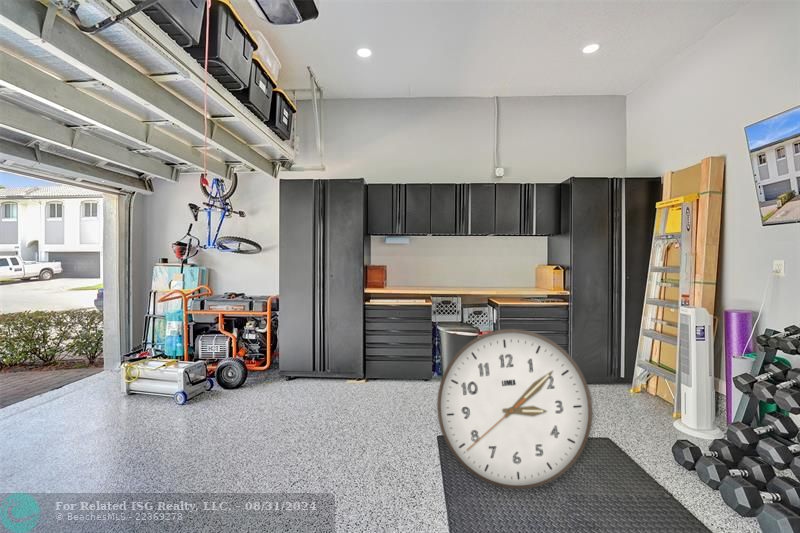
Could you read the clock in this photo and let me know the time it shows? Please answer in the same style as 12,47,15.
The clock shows 3,08,39
